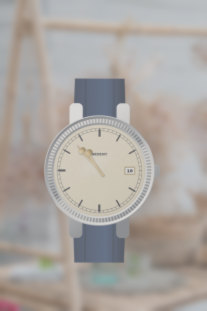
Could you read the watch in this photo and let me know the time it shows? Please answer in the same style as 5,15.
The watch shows 10,53
